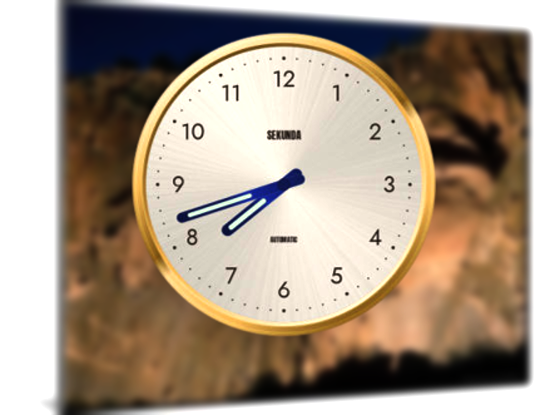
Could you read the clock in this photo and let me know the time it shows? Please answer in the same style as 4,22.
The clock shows 7,42
